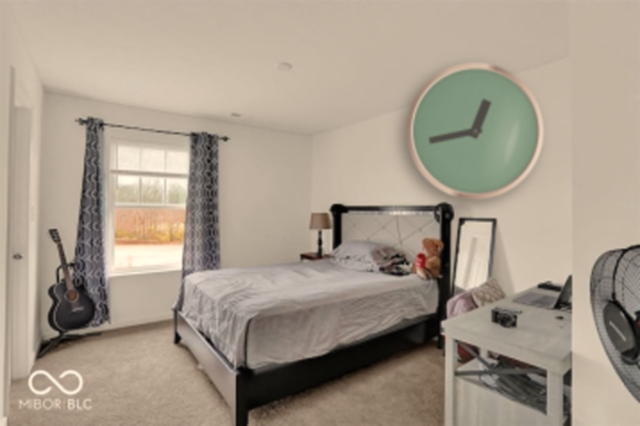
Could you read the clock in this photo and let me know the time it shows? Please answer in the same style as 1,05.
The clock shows 12,43
